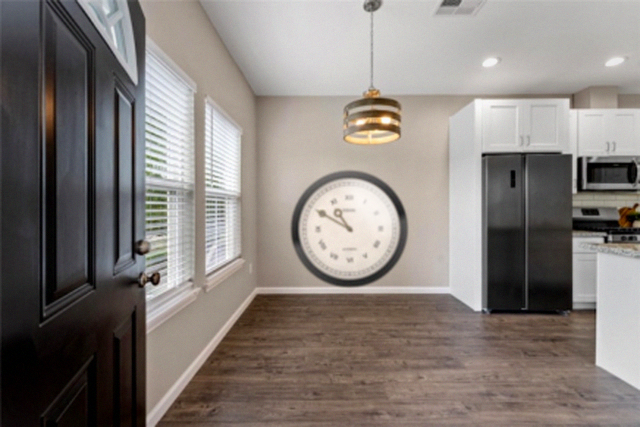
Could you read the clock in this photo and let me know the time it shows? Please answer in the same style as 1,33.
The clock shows 10,50
